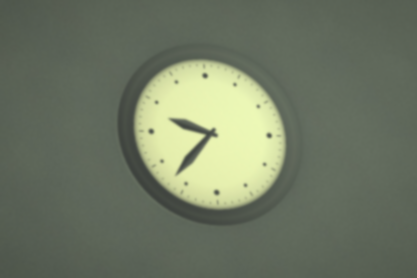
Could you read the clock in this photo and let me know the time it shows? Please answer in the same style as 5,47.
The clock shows 9,37
